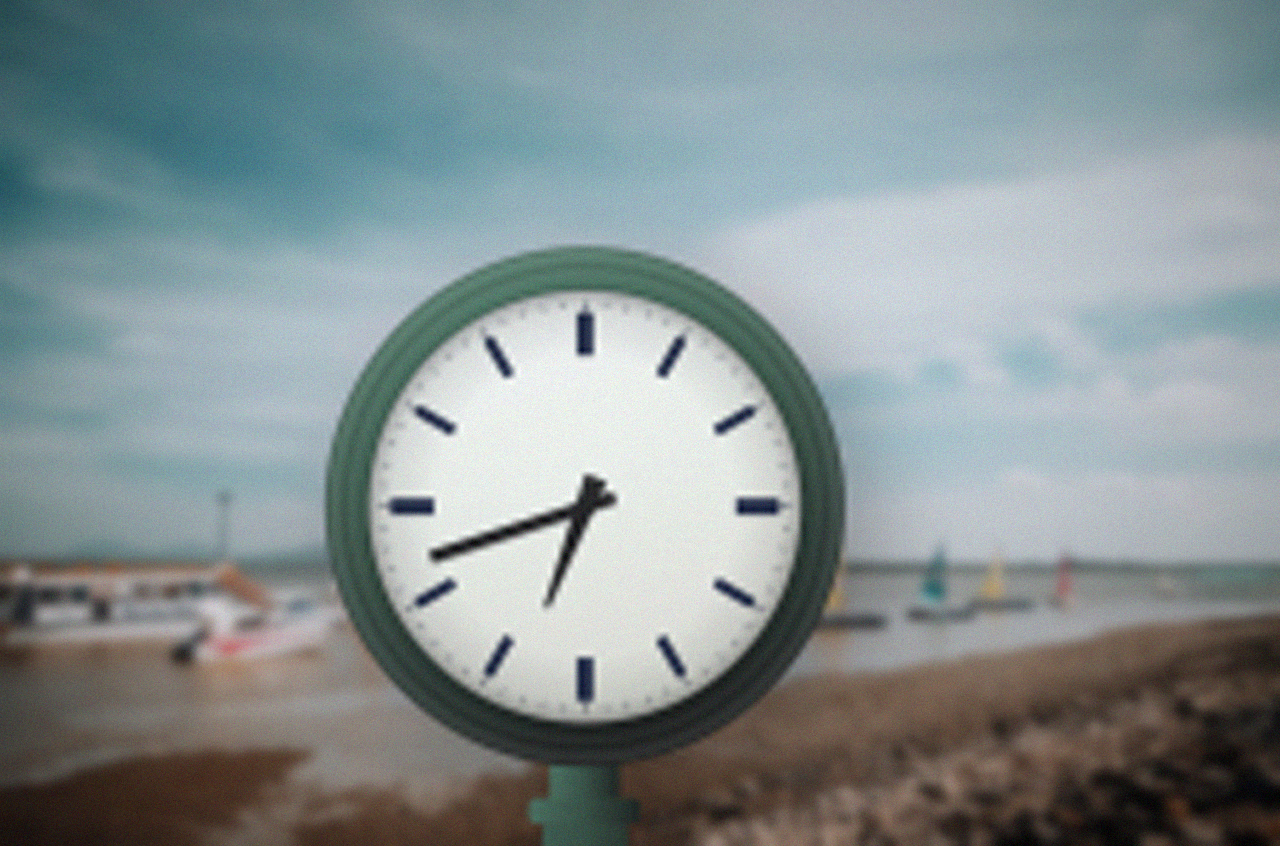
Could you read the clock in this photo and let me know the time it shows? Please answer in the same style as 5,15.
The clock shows 6,42
